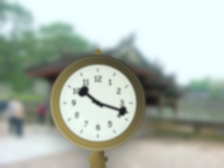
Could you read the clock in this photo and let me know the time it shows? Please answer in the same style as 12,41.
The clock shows 10,18
